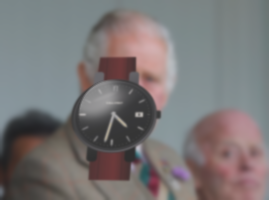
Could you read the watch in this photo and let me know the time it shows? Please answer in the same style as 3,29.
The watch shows 4,32
